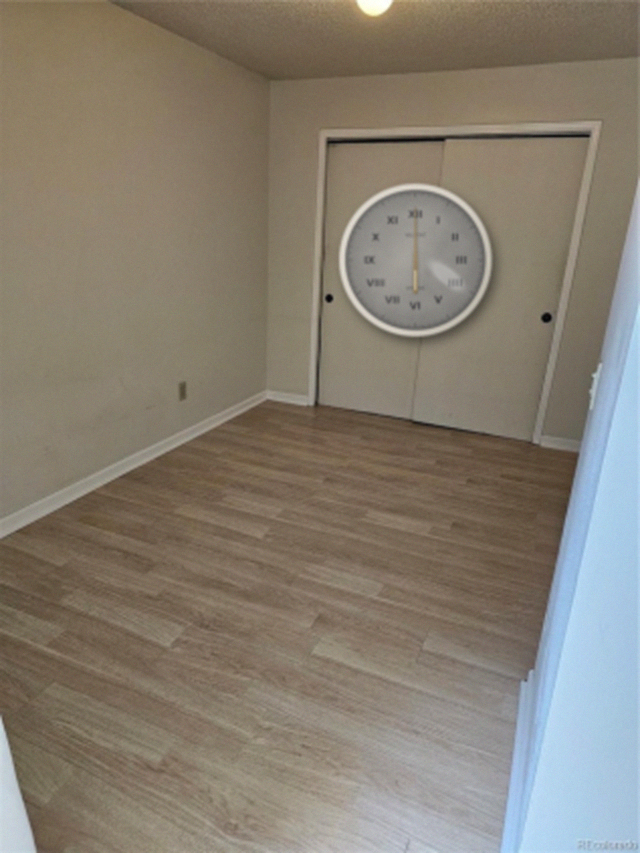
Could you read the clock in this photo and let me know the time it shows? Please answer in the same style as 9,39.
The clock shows 6,00
